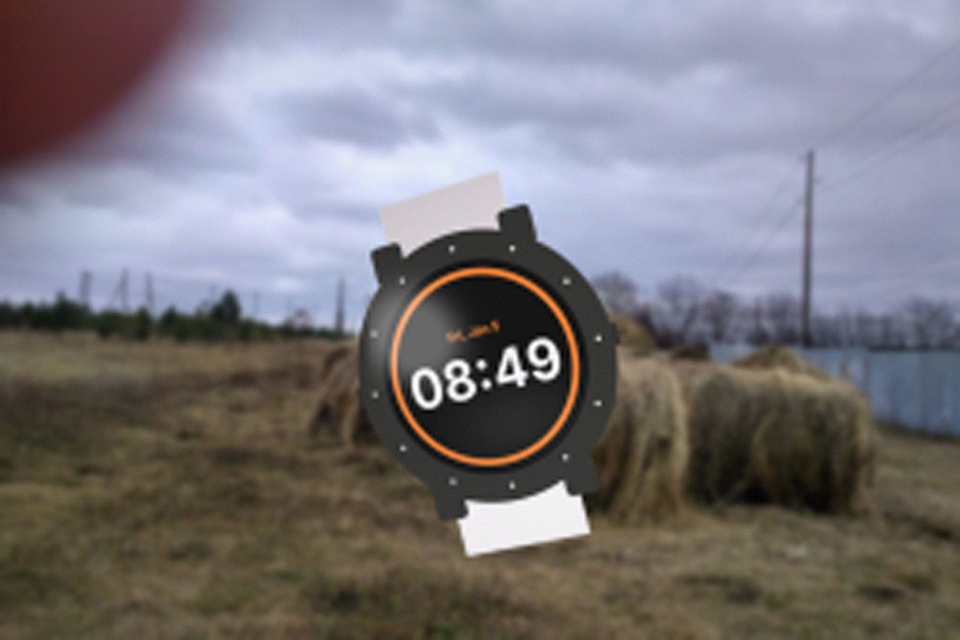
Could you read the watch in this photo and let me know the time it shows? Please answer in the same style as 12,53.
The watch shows 8,49
